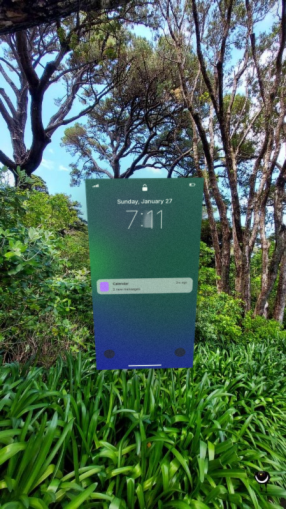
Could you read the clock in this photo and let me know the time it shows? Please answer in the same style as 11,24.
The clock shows 7,11
